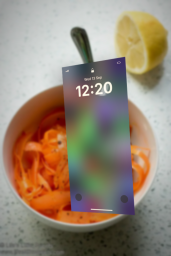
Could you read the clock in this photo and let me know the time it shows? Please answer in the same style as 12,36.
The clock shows 12,20
